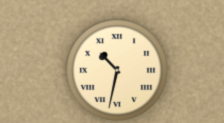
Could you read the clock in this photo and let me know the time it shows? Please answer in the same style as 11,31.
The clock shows 10,32
